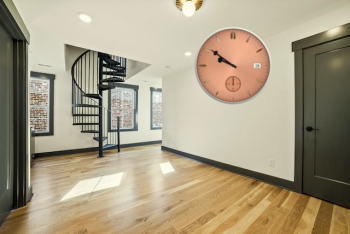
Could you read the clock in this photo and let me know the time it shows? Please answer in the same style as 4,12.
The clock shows 9,51
